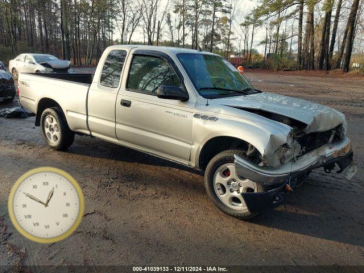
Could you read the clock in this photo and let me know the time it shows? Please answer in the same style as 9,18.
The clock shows 12,50
